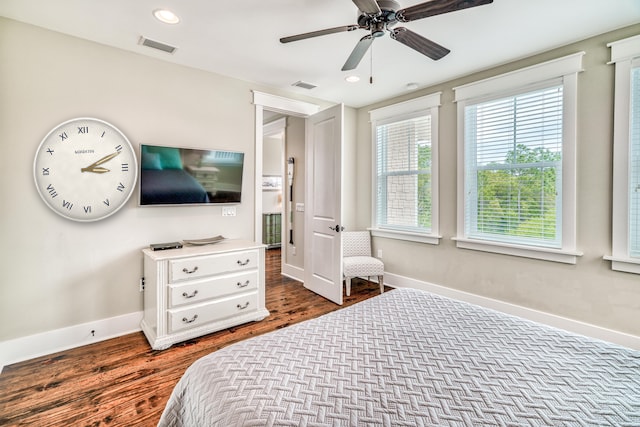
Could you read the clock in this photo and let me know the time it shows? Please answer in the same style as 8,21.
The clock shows 3,11
